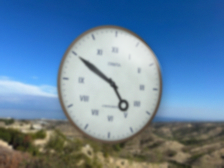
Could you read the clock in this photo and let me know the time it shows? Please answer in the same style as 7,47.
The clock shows 4,50
